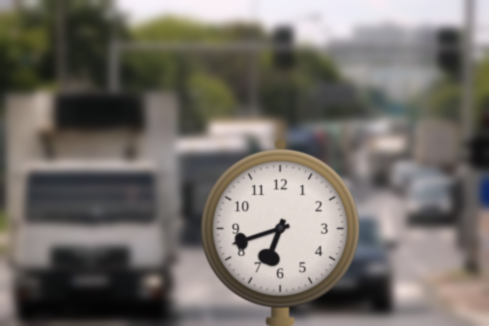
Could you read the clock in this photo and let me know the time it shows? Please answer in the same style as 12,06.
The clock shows 6,42
